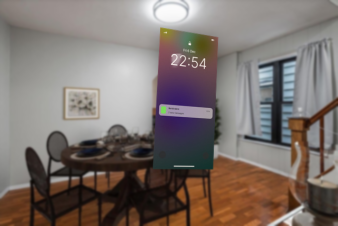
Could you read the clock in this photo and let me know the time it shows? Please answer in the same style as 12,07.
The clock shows 22,54
